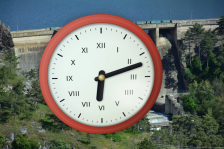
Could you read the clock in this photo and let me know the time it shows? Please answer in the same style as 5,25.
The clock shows 6,12
